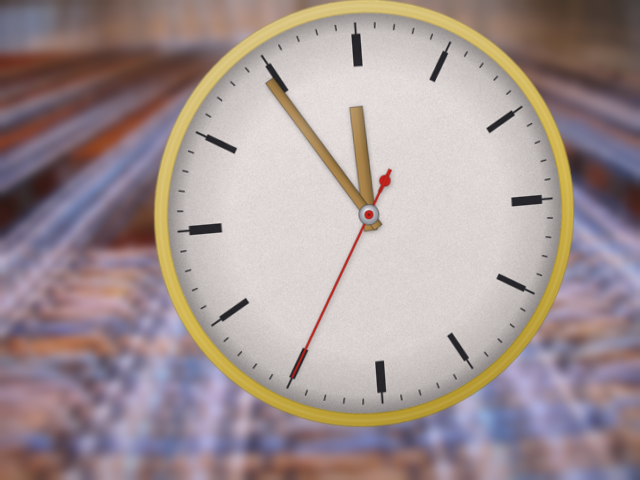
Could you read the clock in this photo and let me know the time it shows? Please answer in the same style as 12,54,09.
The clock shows 11,54,35
